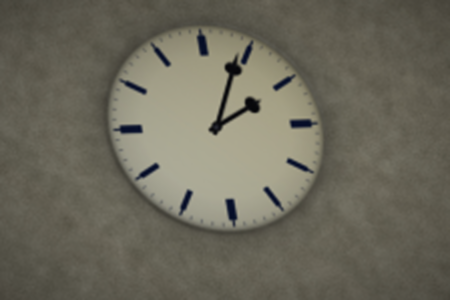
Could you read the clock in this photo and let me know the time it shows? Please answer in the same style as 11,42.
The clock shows 2,04
